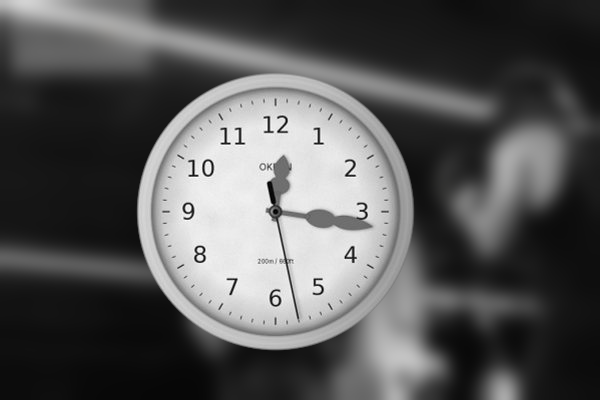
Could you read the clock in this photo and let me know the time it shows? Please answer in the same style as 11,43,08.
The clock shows 12,16,28
